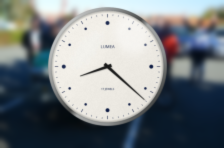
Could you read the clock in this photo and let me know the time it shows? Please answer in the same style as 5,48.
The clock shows 8,22
